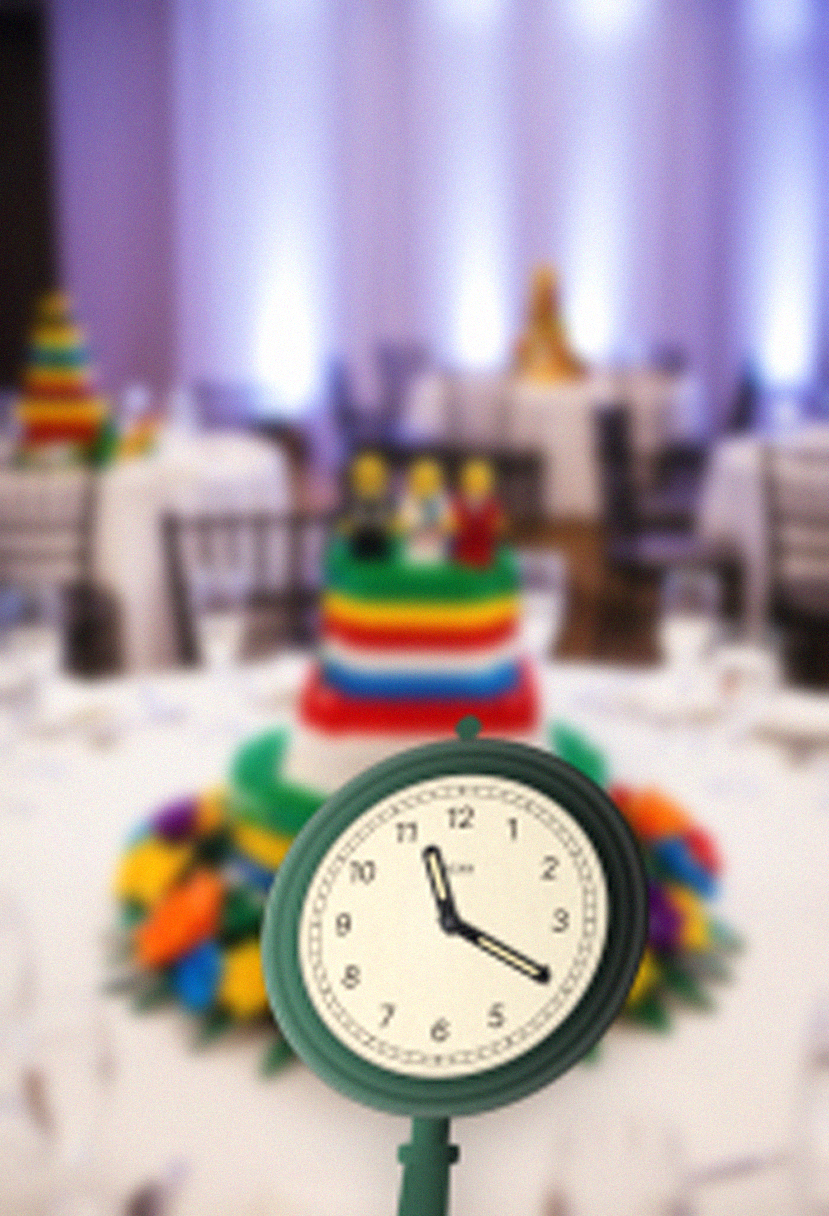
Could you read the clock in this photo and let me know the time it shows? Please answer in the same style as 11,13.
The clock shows 11,20
